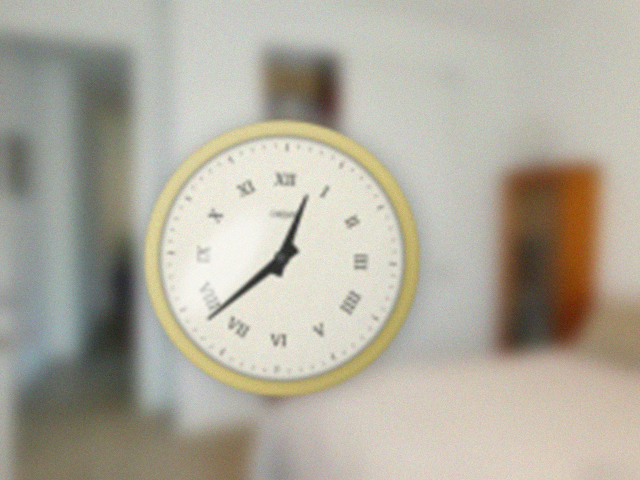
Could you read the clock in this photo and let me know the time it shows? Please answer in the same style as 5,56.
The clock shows 12,38
